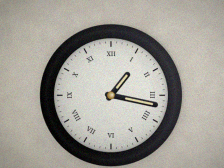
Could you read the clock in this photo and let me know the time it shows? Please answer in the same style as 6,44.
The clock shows 1,17
